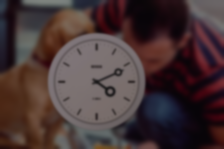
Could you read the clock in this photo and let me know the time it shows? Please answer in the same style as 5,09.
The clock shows 4,11
